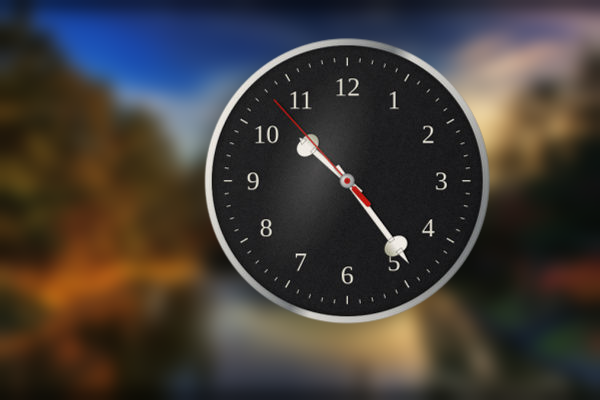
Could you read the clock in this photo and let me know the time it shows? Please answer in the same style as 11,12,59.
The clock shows 10,23,53
